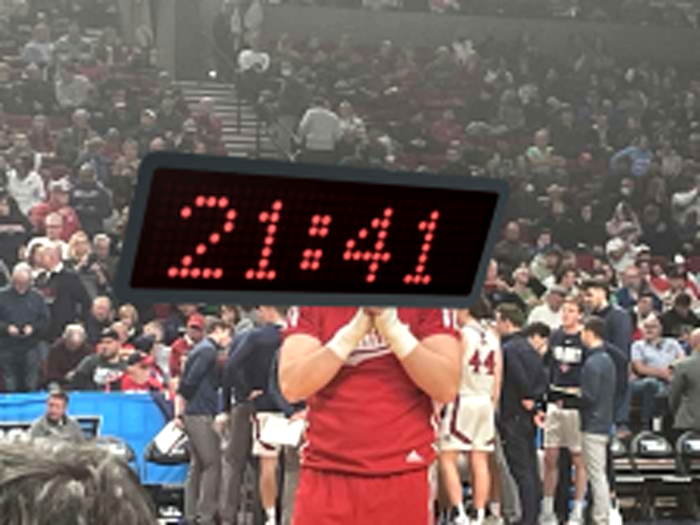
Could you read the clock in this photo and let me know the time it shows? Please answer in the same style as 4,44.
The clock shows 21,41
